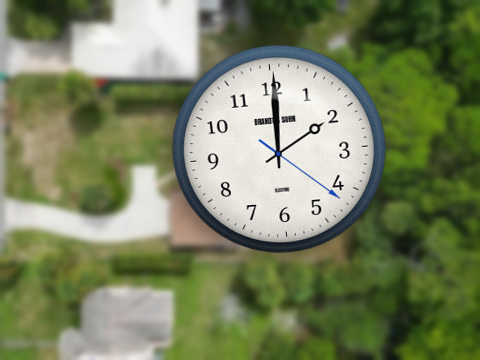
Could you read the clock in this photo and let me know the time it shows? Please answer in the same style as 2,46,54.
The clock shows 2,00,22
